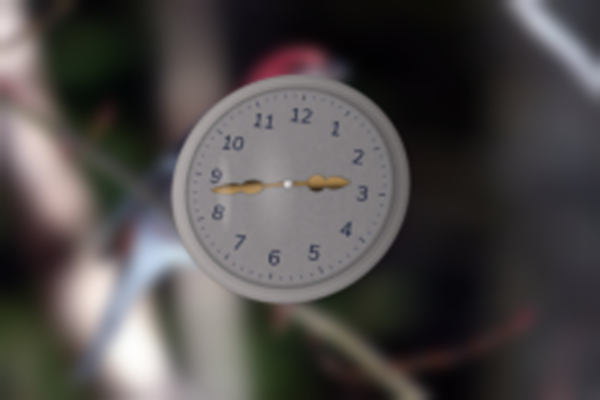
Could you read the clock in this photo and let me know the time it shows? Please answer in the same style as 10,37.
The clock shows 2,43
